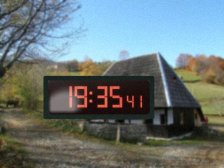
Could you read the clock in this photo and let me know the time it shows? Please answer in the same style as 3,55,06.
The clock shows 19,35,41
